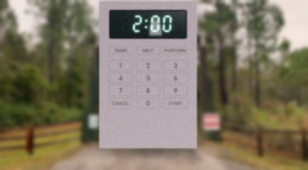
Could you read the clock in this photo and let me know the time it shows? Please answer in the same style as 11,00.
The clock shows 2,00
